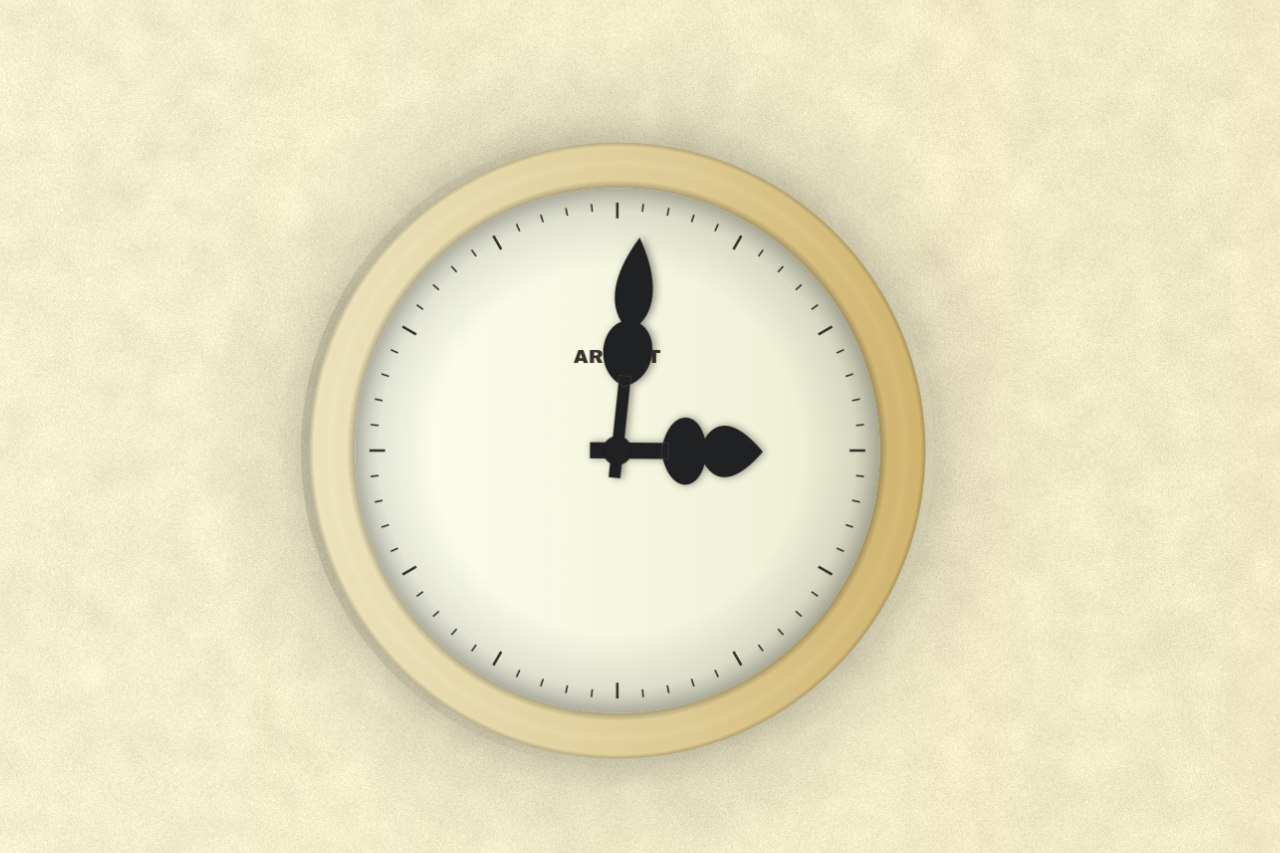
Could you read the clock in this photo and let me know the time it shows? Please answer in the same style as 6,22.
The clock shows 3,01
